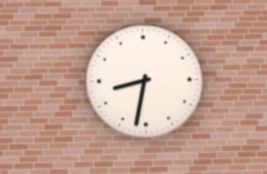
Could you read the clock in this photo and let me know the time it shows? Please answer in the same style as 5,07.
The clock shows 8,32
